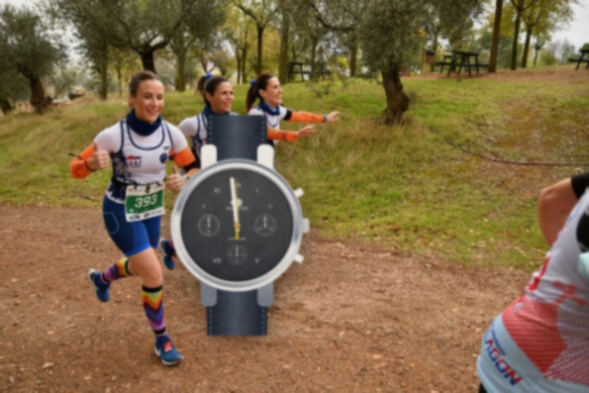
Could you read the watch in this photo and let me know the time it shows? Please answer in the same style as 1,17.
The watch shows 11,59
